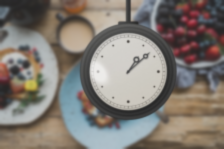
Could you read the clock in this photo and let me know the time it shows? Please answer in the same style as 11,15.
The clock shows 1,08
